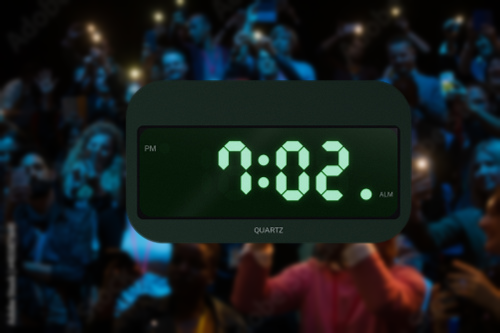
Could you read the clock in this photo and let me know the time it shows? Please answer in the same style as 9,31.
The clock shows 7,02
